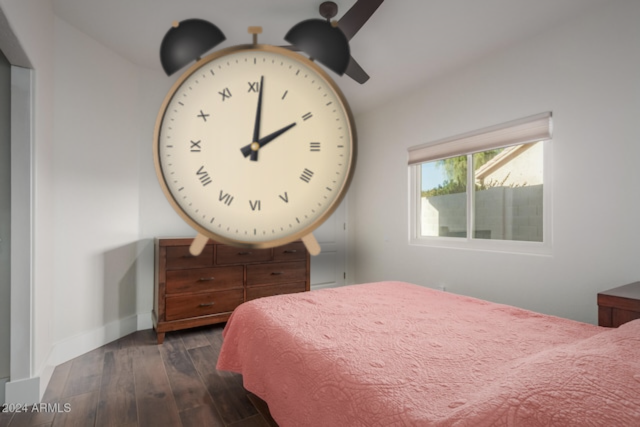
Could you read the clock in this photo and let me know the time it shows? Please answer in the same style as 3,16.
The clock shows 2,01
